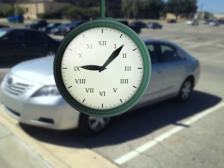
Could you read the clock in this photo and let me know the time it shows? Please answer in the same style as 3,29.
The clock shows 9,07
